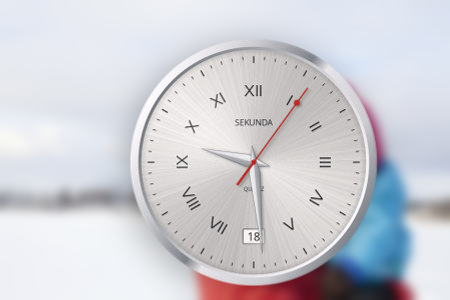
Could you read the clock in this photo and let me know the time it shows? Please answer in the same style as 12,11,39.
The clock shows 9,29,06
